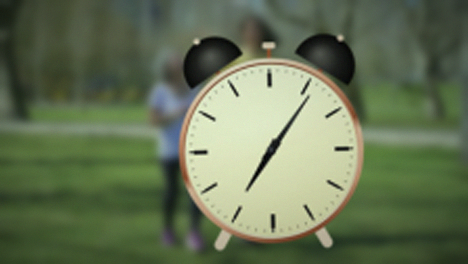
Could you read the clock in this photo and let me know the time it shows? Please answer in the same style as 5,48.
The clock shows 7,06
